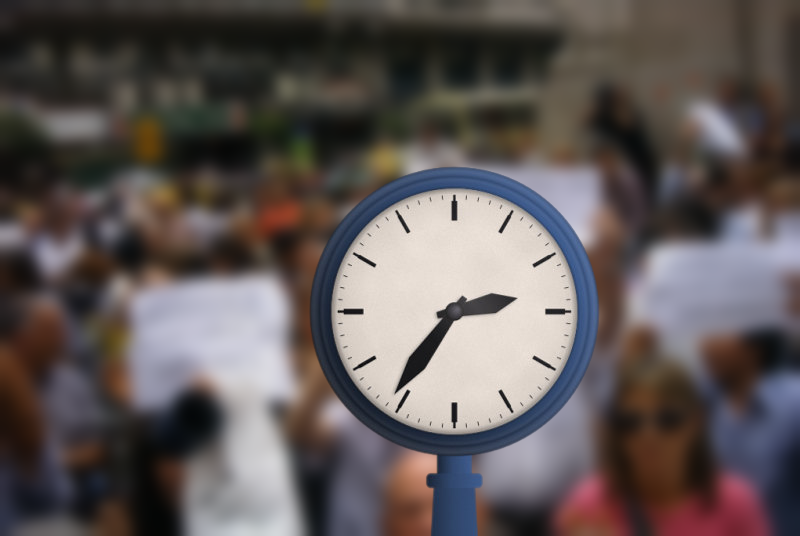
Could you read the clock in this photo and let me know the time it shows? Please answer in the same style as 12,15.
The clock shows 2,36
